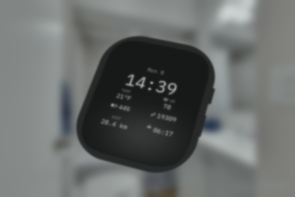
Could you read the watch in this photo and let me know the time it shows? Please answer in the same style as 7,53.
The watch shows 14,39
